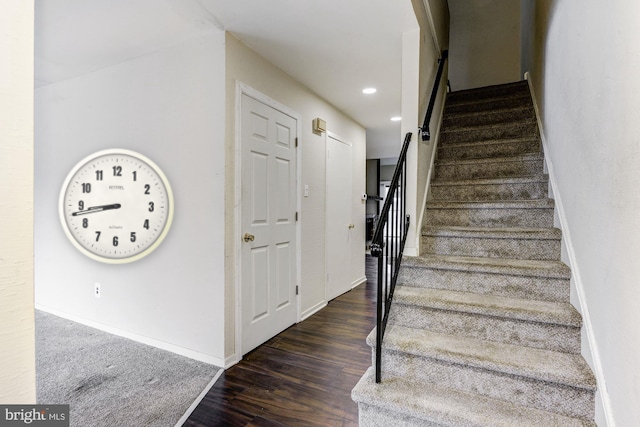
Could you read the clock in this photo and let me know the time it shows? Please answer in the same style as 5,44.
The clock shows 8,43
